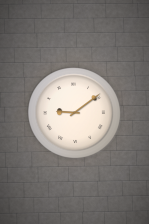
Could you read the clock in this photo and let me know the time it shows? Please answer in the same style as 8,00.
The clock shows 9,09
